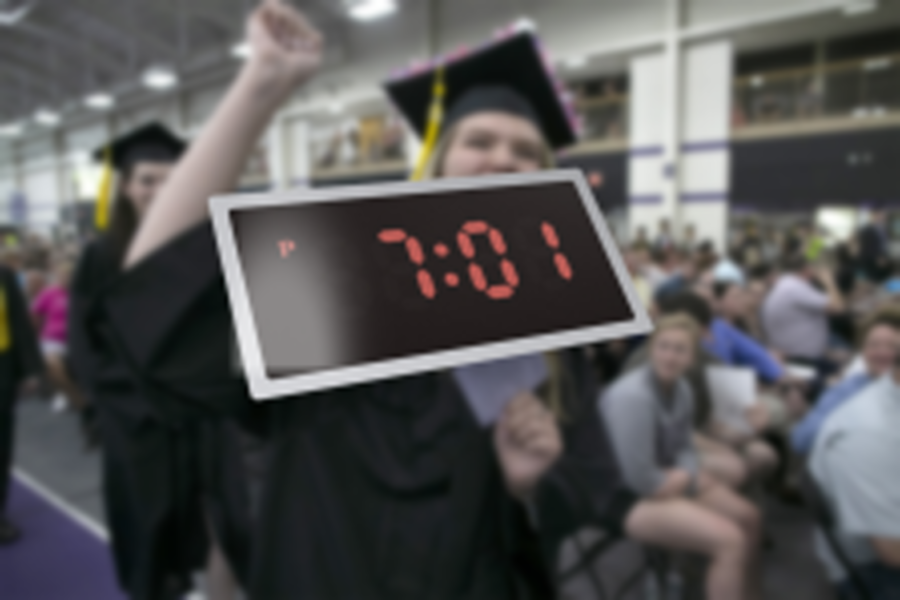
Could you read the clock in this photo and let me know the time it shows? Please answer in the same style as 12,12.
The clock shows 7,01
